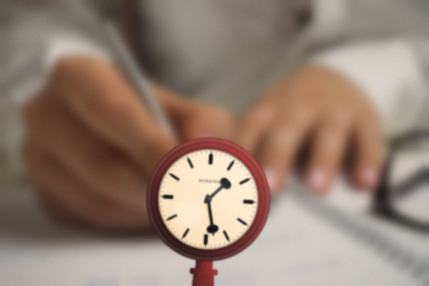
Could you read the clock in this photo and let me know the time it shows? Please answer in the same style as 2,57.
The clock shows 1,28
